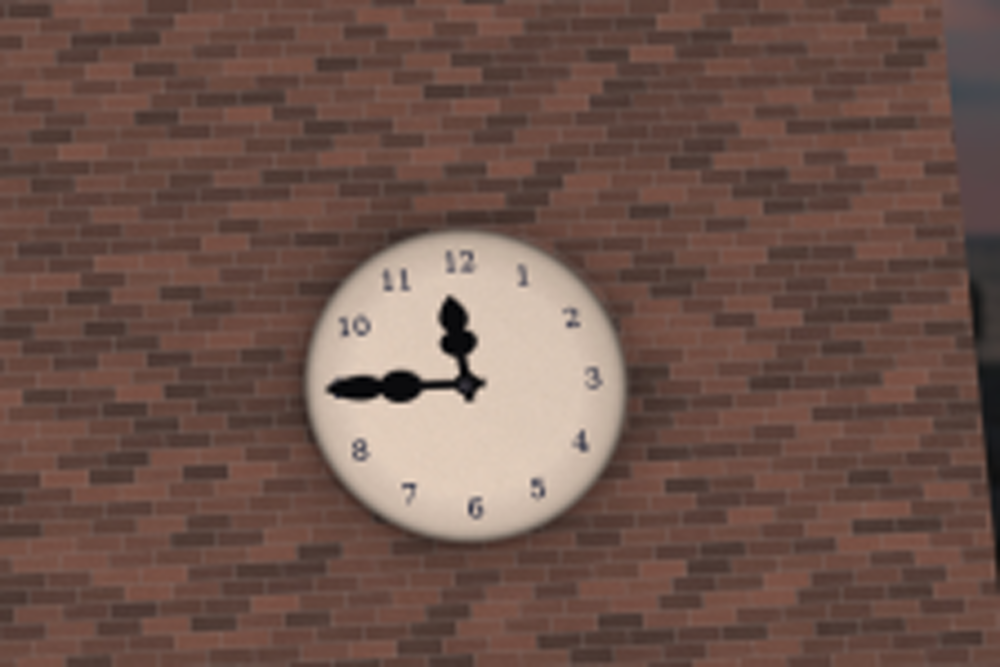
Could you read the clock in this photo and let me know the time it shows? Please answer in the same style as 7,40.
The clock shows 11,45
